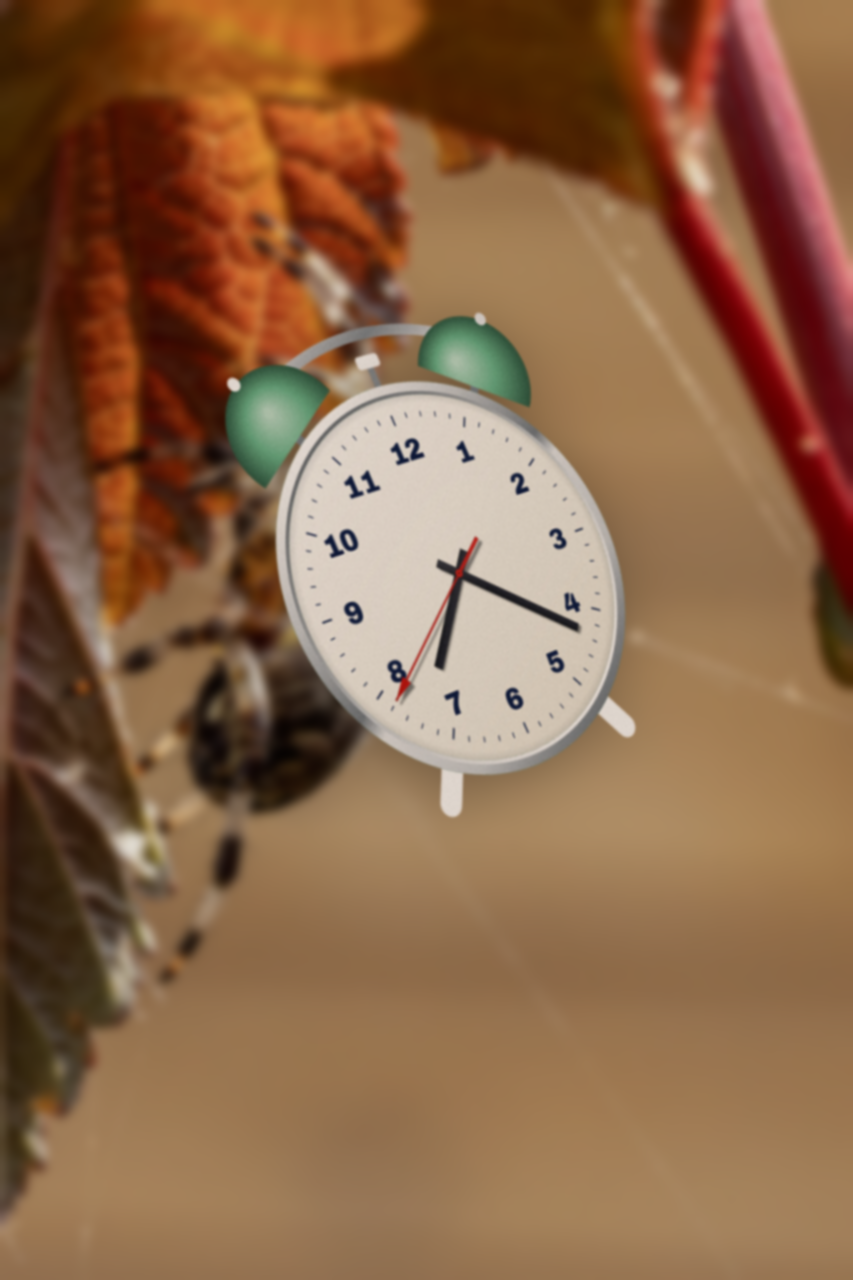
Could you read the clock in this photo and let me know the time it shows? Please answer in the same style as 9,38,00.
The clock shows 7,21,39
